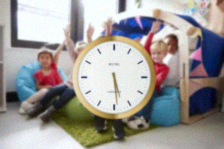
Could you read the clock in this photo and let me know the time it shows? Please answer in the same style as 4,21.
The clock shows 5,29
